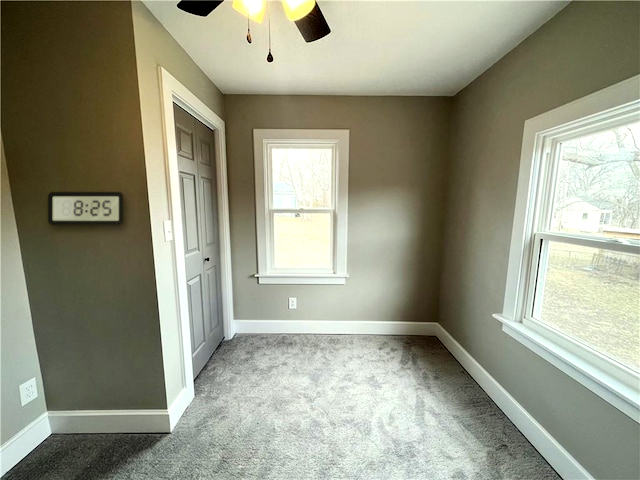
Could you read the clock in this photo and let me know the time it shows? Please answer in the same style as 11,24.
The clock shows 8,25
